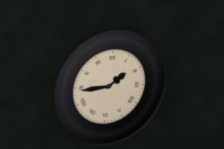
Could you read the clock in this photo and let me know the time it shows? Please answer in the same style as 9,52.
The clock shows 1,44
